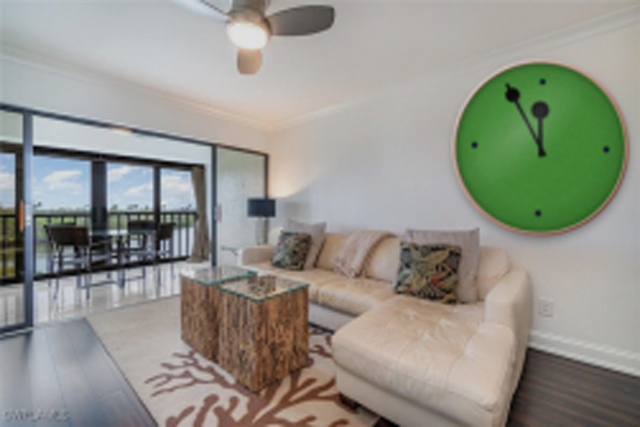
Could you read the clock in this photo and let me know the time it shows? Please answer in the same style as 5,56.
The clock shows 11,55
